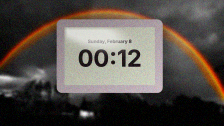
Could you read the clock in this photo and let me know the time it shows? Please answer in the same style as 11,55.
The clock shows 0,12
